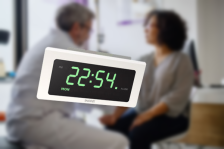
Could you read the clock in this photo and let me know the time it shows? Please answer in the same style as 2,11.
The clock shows 22,54
